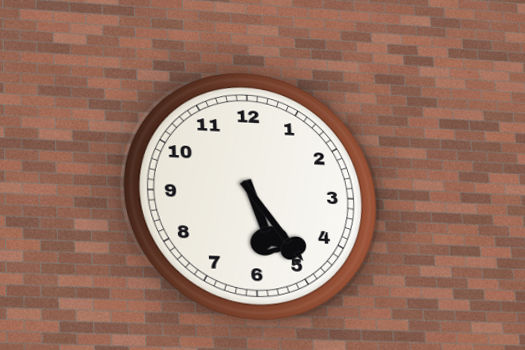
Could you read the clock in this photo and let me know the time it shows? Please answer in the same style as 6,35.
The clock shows 5,24
